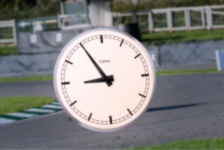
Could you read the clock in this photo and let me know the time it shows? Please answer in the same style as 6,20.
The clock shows 8,55
